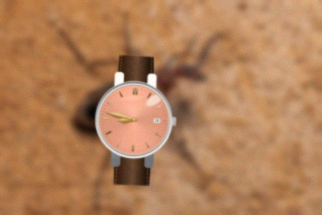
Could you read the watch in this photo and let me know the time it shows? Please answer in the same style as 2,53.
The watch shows 8,47
